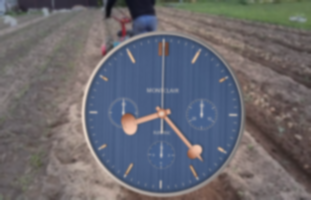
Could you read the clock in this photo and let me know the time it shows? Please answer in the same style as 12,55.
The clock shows 8,23
